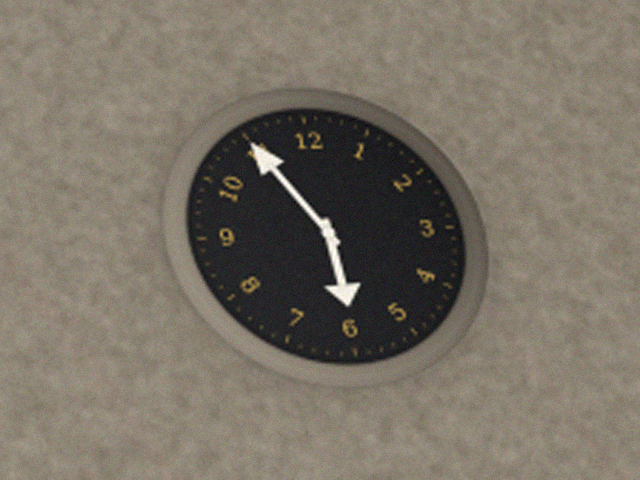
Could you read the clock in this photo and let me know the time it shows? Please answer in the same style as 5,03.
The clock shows 5,55
